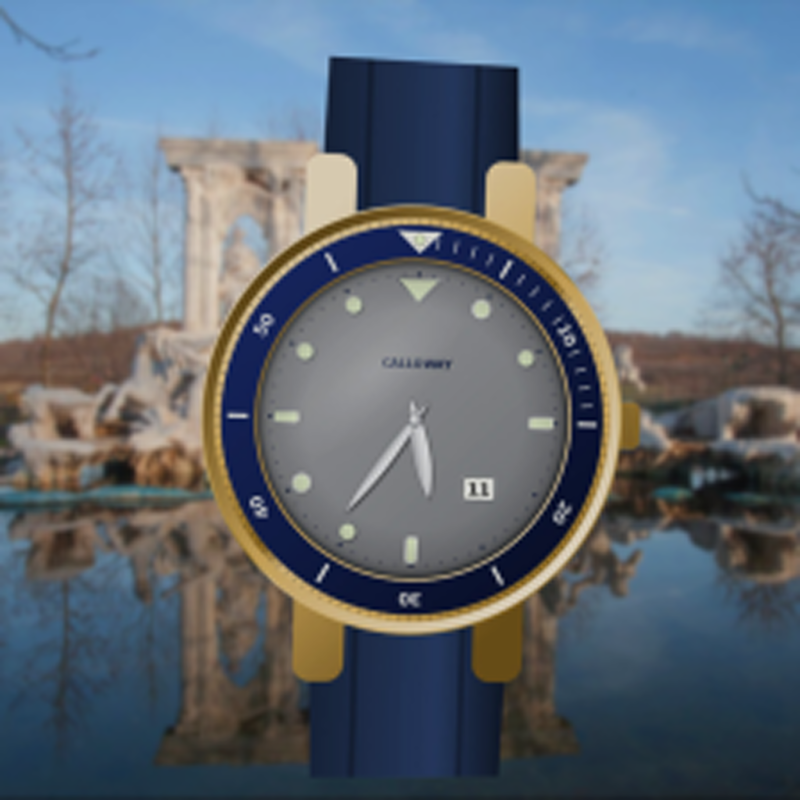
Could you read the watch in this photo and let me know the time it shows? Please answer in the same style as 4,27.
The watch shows 5,36
